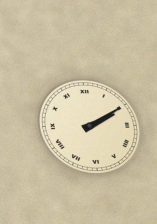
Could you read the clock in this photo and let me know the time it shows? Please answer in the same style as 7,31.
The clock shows 2,10
